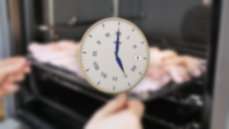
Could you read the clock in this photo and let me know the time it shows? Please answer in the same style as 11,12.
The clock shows 5,00
